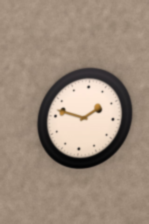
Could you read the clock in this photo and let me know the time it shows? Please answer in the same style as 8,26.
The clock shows 1,47
